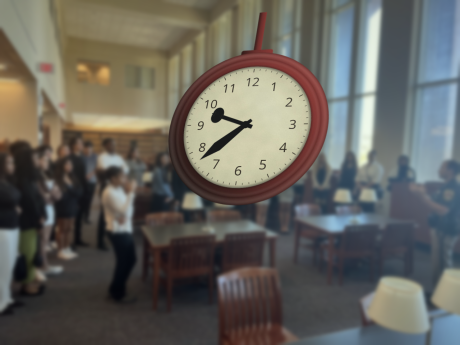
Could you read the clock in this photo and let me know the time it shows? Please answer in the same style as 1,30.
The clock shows 9,38
